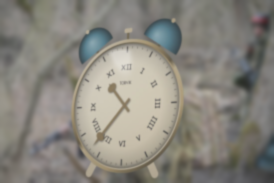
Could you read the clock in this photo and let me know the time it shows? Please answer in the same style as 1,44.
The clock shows 10,37
